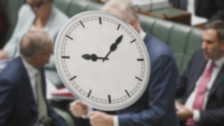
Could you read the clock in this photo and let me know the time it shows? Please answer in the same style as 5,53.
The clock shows 9,07
